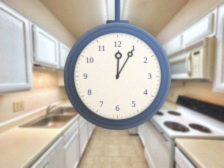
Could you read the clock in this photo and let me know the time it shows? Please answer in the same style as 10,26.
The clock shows 12,05
